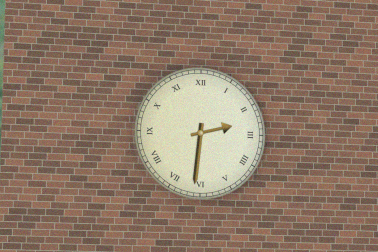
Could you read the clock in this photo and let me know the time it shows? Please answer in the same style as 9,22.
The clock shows 2,31
